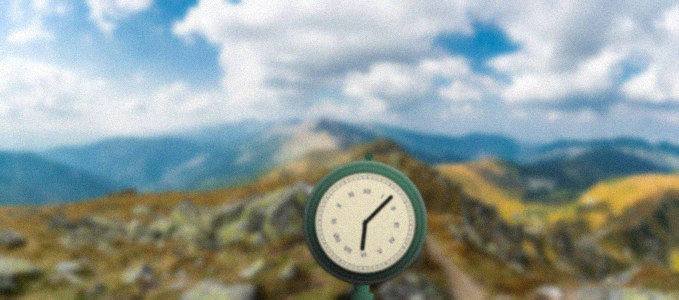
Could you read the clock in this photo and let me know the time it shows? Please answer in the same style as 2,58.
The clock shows 6,07
